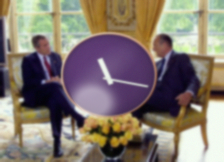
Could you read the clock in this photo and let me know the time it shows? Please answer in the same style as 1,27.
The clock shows 11,17
